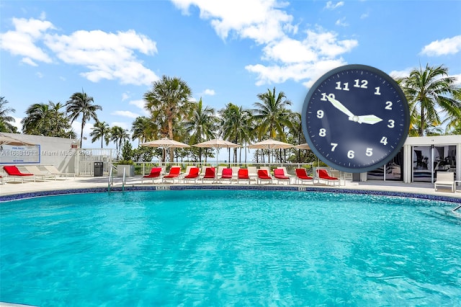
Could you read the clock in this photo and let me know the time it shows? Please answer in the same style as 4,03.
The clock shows 2,50
